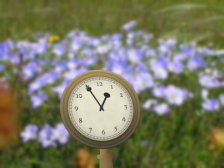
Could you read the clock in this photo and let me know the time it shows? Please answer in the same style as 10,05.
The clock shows 12,55
